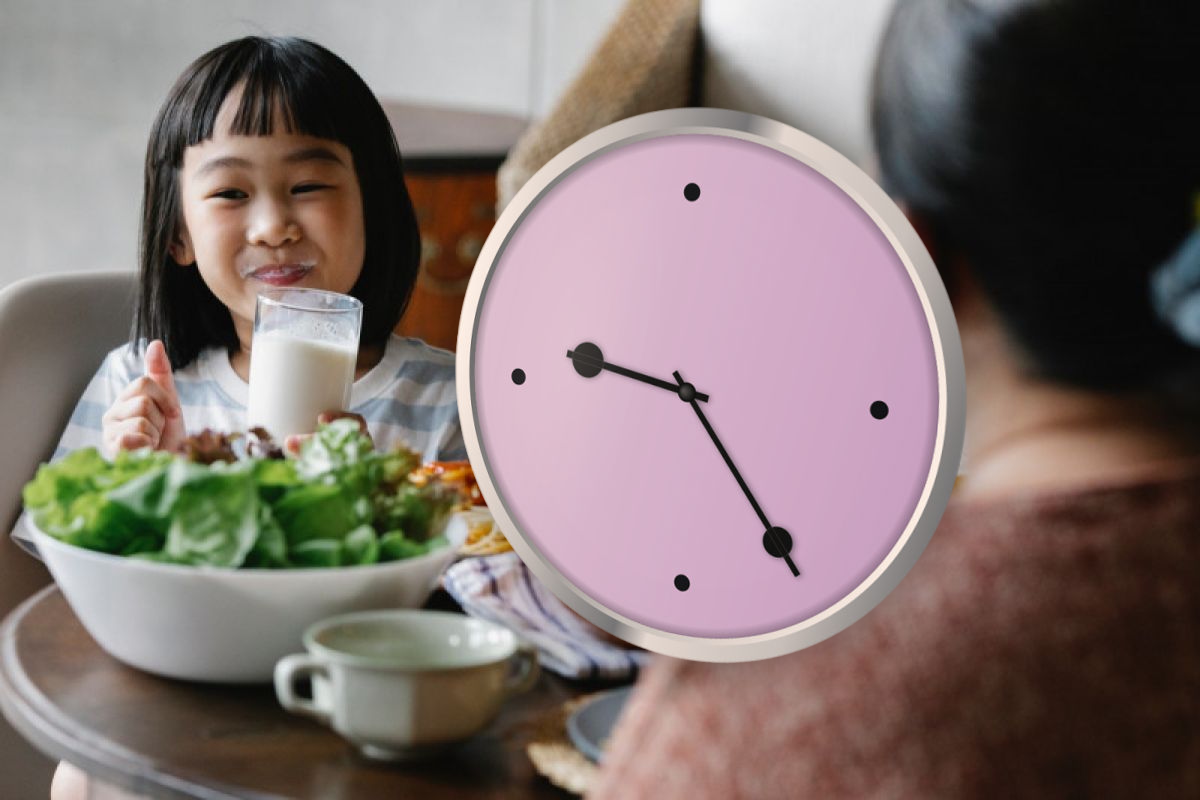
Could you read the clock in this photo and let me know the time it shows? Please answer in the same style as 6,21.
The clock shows 9,24
